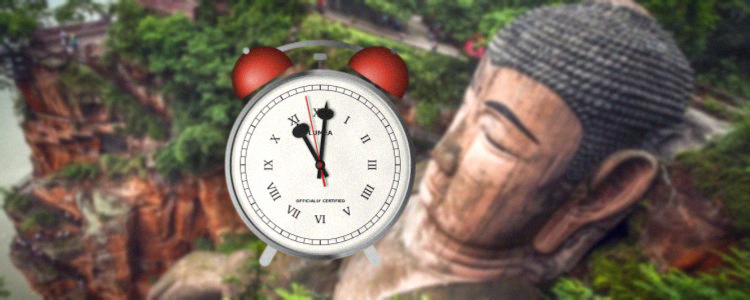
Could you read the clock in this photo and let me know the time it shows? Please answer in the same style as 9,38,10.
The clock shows 11,00,58
